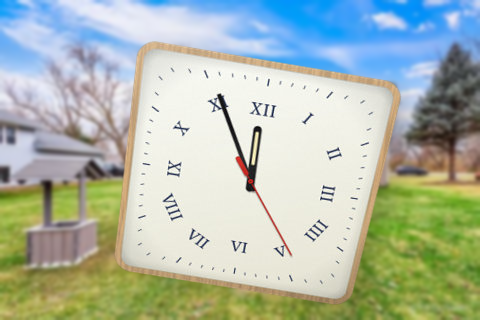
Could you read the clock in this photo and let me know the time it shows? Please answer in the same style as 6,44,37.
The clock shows 11,55,24
